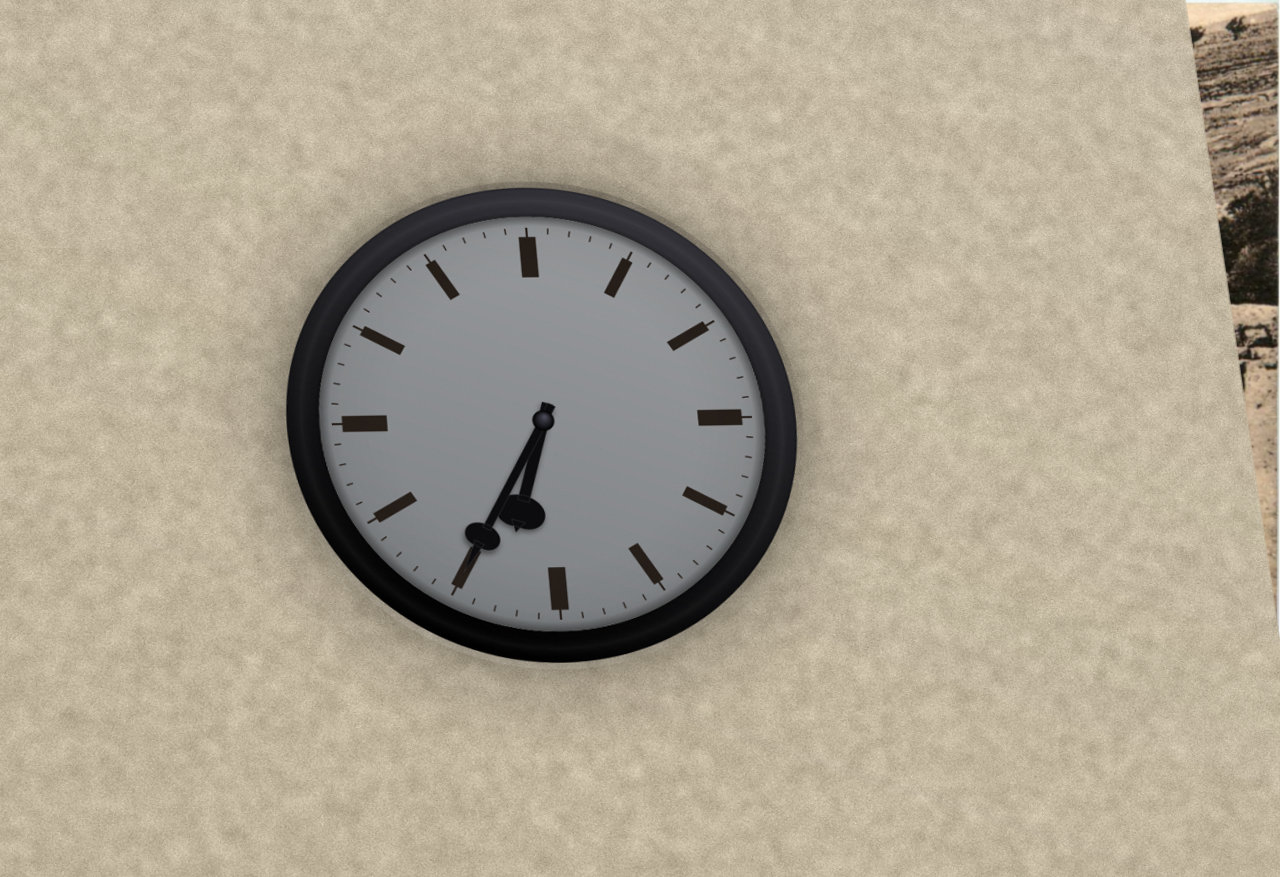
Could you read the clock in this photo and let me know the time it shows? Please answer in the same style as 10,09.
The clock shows 6,35
